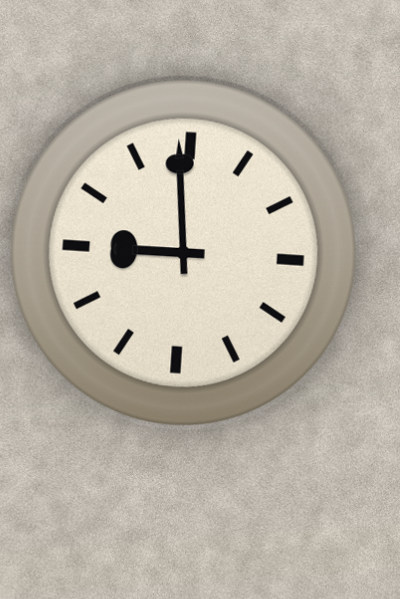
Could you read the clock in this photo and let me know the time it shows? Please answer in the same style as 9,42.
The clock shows 8,59
